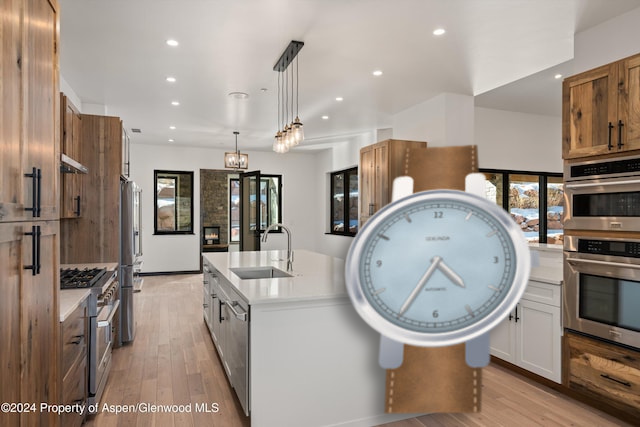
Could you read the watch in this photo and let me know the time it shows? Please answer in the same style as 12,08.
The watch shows 4,35
